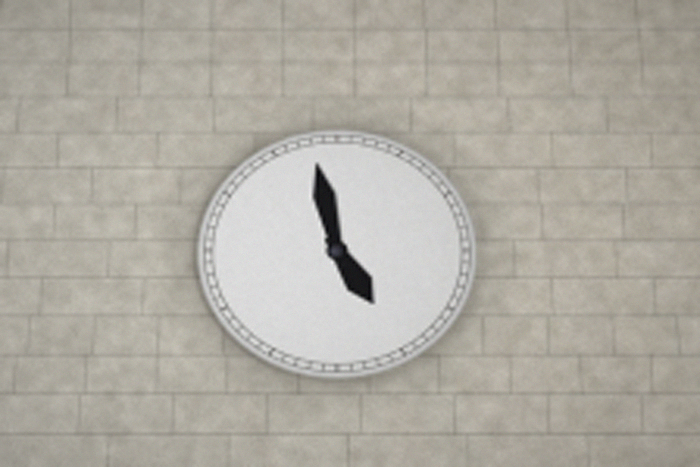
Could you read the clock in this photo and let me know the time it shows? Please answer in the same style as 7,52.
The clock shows 4,58
